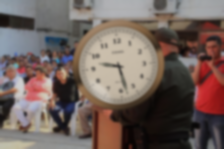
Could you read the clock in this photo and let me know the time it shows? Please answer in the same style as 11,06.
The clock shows 9,28
